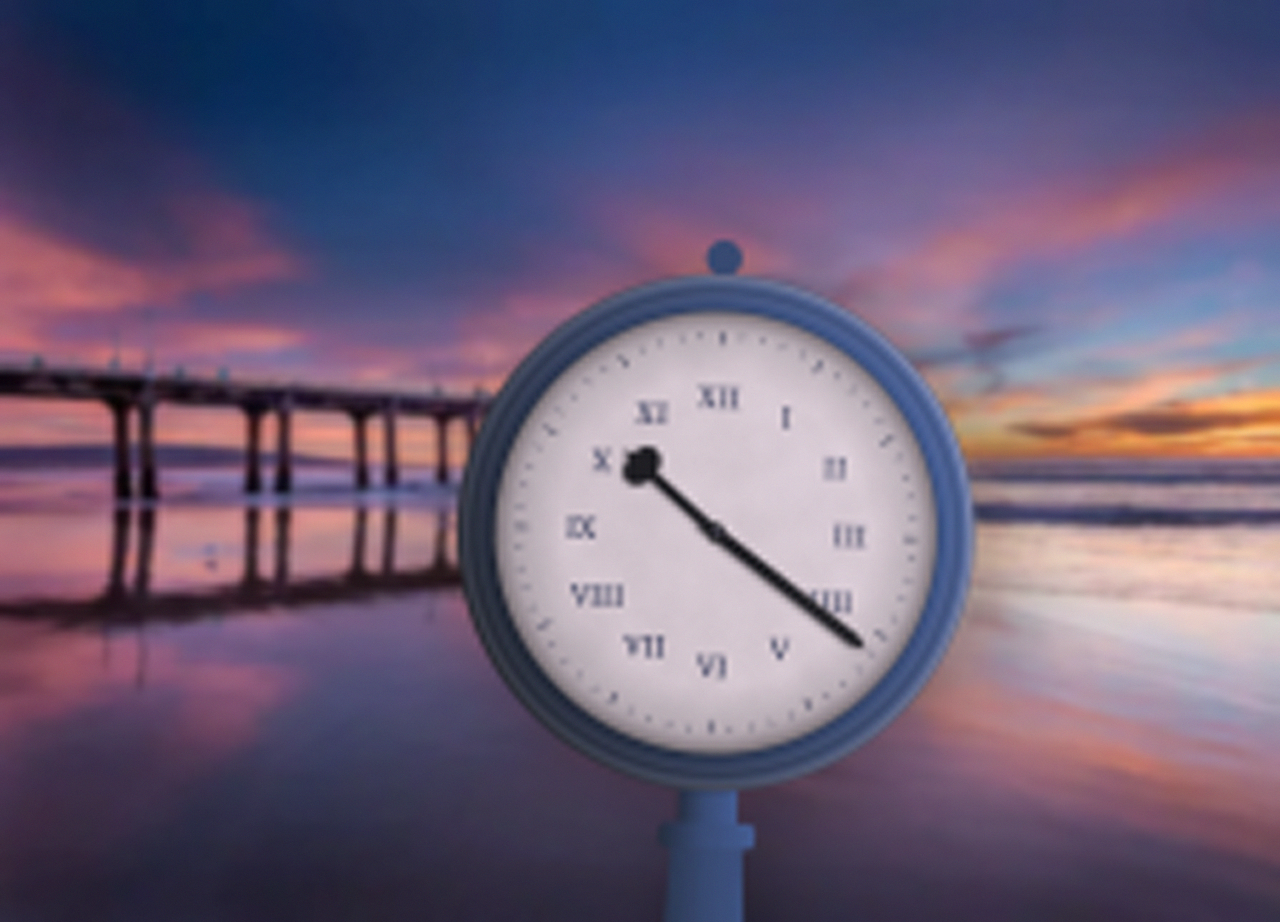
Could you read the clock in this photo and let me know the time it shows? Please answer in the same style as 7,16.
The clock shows 10,21
